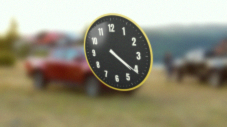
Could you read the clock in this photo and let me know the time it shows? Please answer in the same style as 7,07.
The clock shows 4,21
